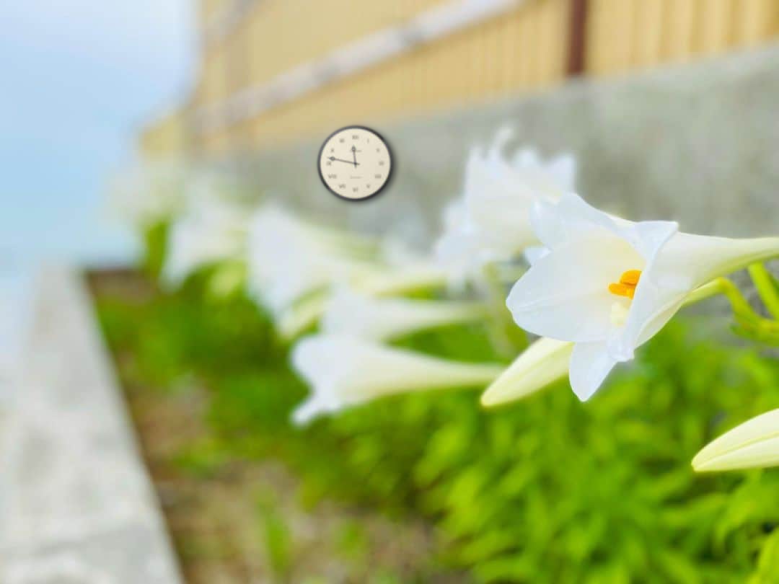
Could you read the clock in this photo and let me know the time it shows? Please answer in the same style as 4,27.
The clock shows 11,47
